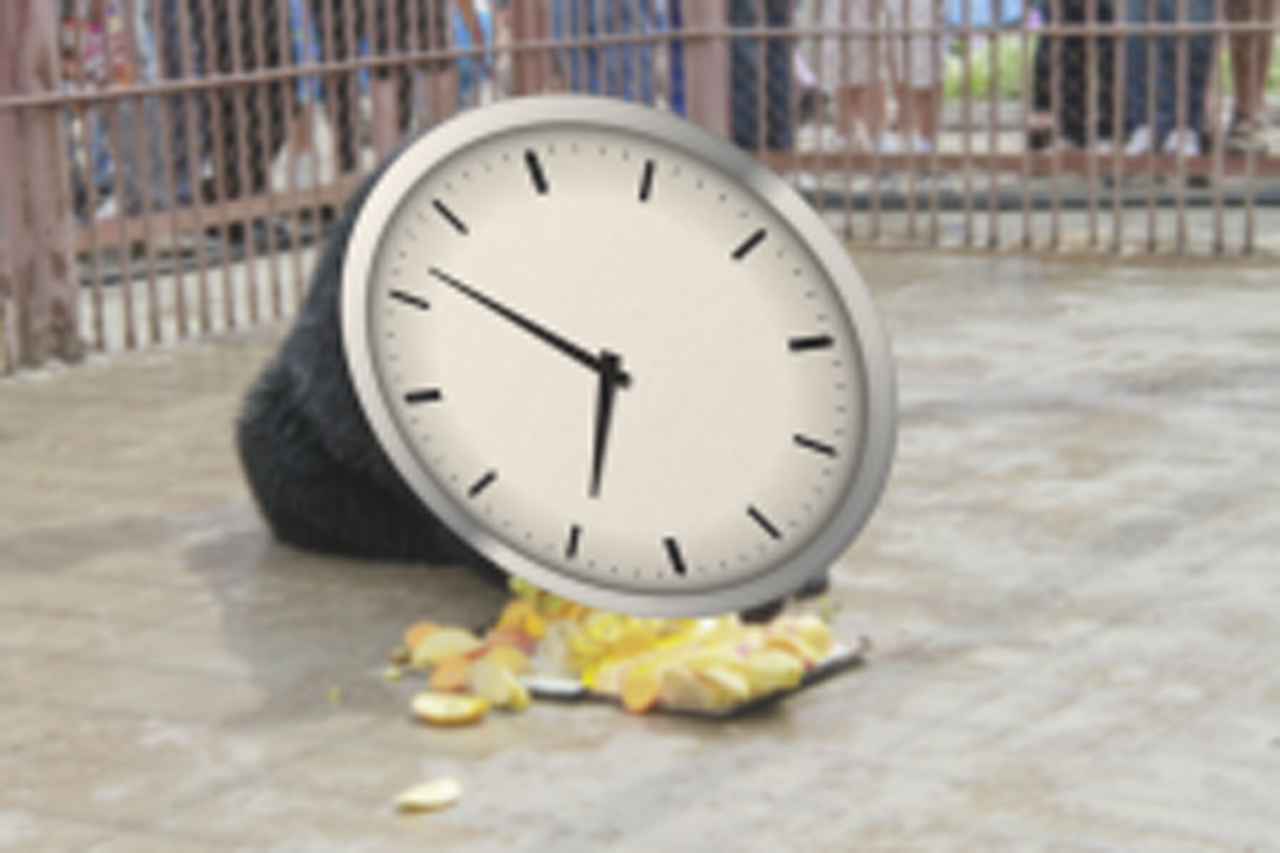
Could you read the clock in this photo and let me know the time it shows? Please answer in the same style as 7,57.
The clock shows 6,52
